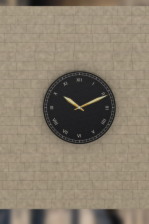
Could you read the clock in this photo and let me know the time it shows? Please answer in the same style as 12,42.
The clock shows 10,11
